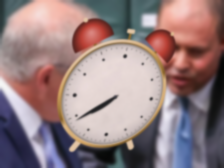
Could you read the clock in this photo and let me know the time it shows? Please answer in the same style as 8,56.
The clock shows 7,39
